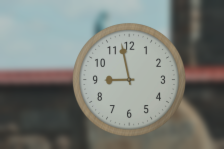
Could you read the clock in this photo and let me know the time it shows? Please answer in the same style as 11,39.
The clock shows 8,58
